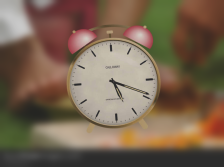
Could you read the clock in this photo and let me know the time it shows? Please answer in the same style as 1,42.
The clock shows 5,19
